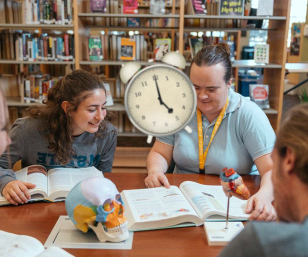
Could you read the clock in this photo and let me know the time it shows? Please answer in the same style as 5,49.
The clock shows 5,00
